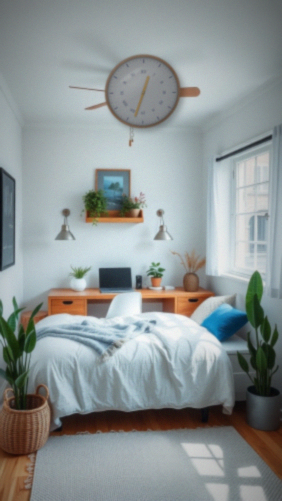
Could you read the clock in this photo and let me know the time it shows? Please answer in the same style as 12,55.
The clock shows 12,33
